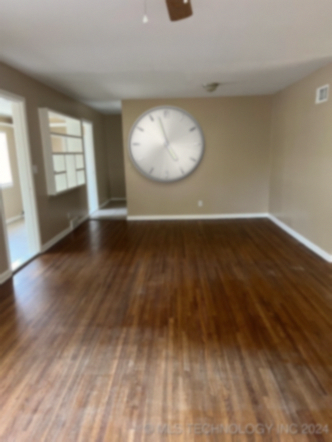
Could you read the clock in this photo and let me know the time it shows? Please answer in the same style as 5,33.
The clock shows 4,57
